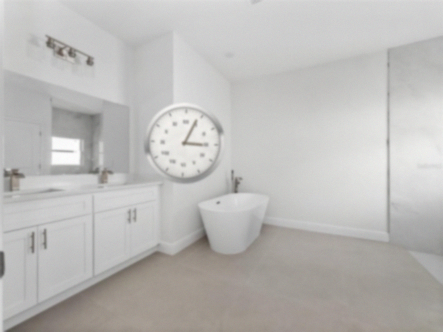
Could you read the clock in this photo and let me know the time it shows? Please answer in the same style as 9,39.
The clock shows 3,04
